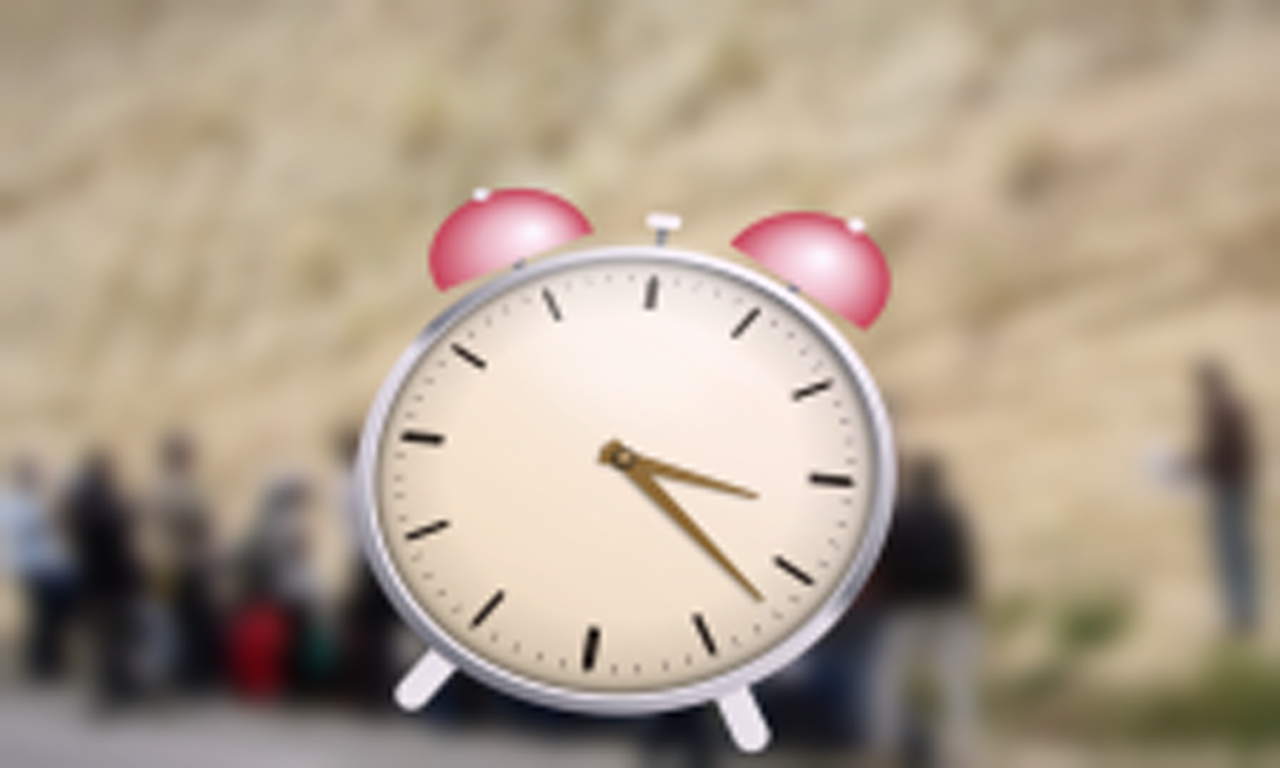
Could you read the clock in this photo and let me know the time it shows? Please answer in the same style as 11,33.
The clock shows 3,22
